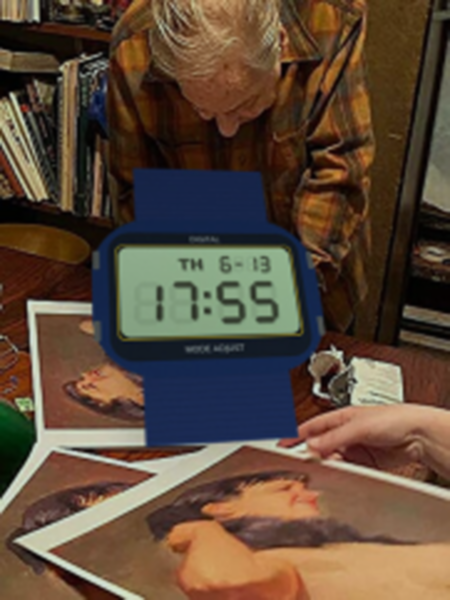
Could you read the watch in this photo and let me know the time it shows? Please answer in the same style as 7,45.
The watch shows 17,55
